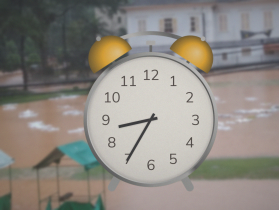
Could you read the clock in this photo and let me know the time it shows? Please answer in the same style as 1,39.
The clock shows 8,35
